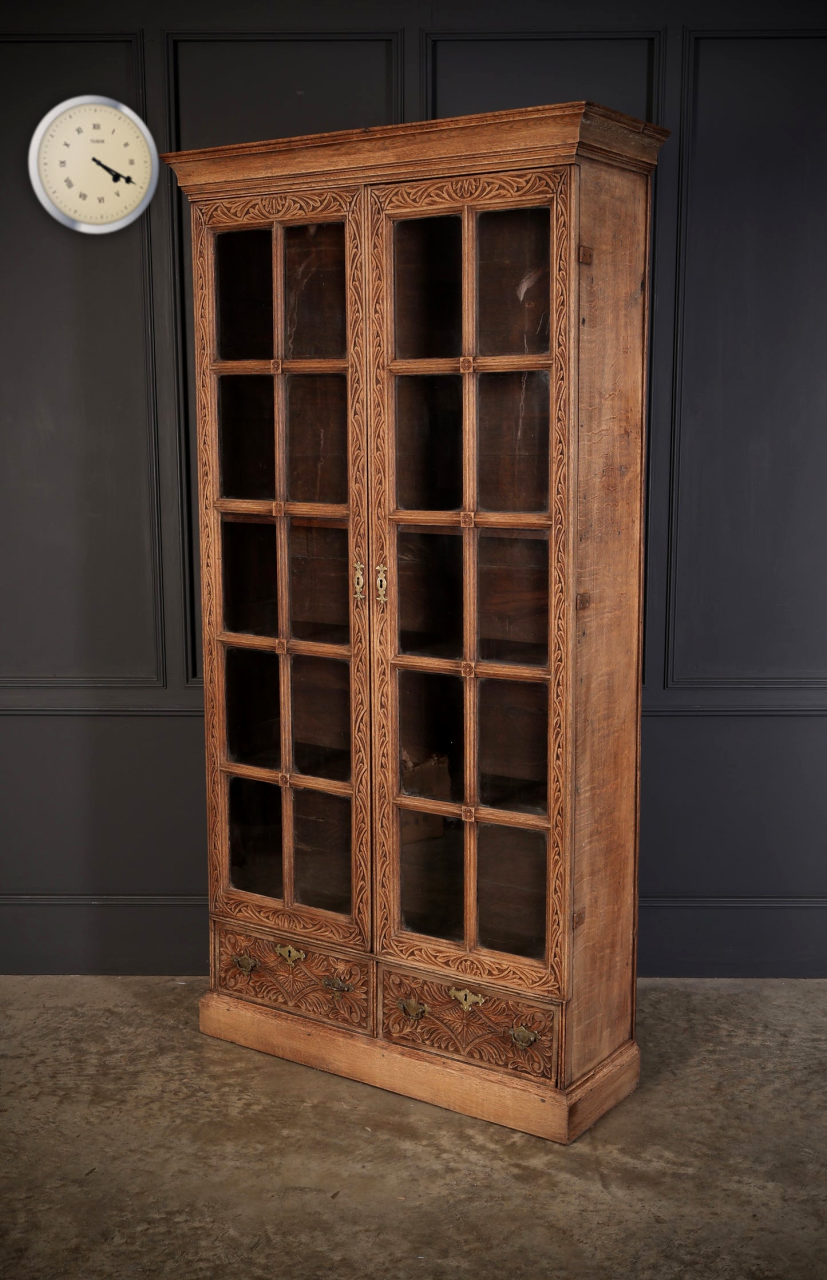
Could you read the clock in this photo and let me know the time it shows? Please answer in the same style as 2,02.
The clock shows 4,20
